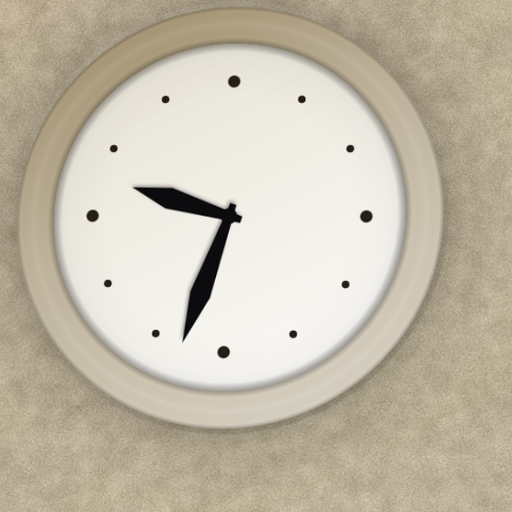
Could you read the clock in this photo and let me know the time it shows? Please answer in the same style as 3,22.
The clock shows 9,33
